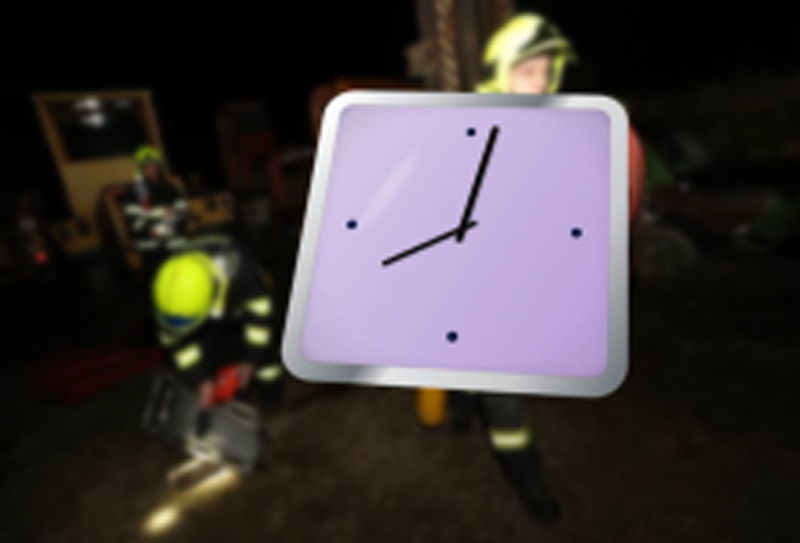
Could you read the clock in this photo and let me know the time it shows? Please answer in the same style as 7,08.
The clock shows 8,02
